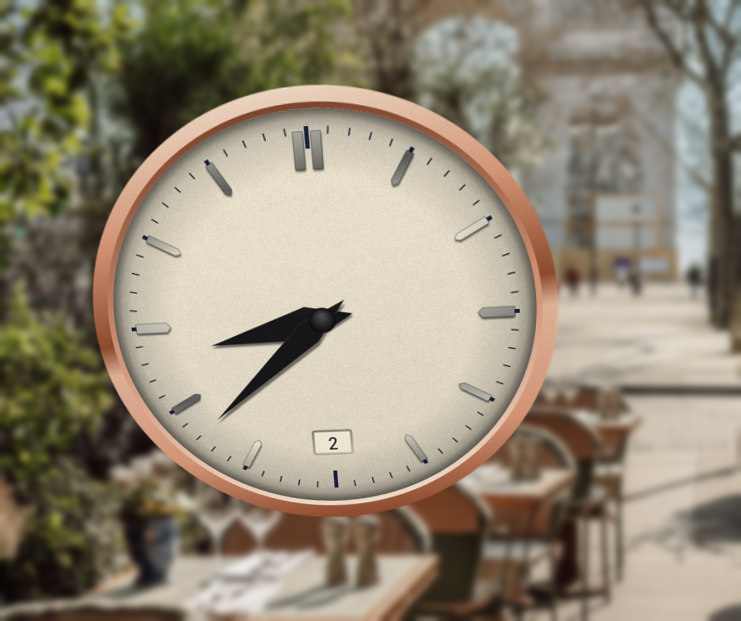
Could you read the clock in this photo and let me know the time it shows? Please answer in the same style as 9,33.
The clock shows 8,38
